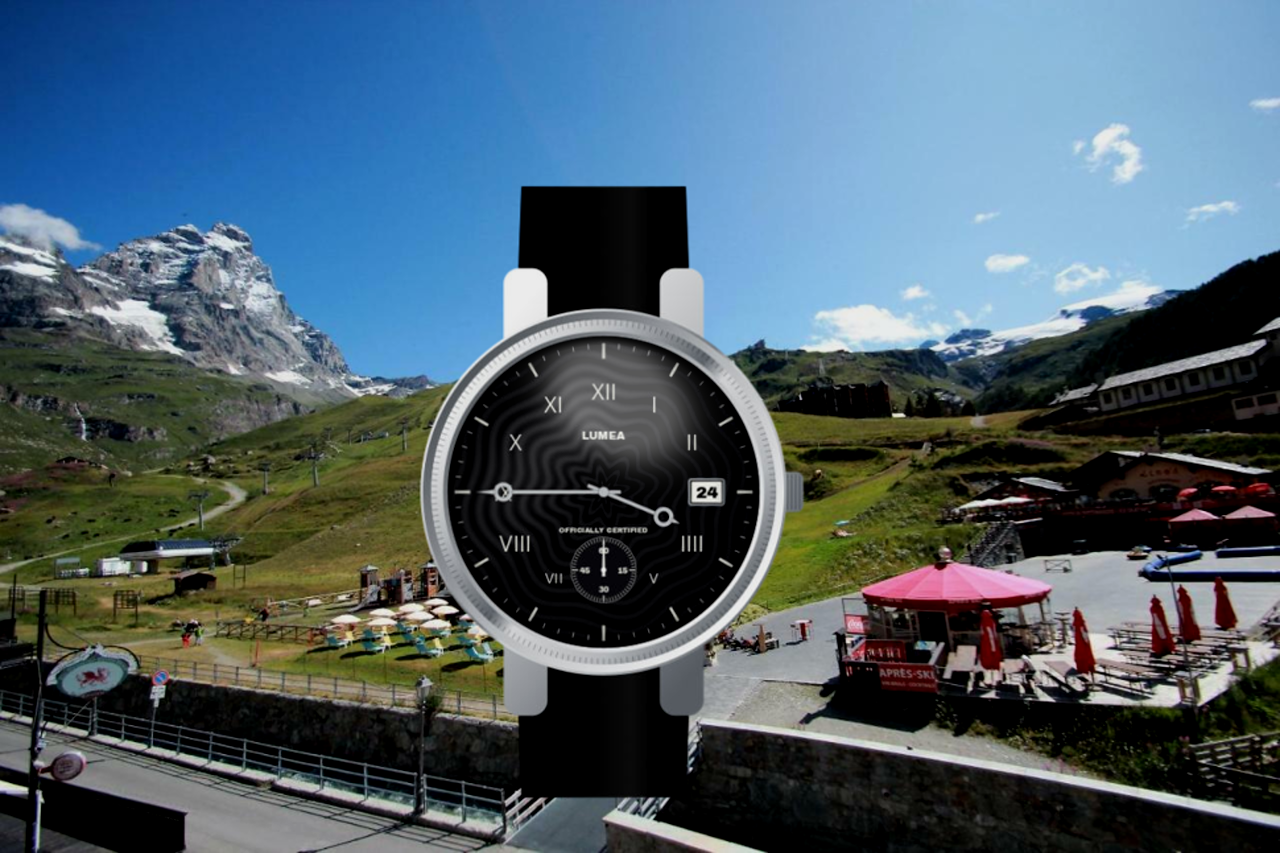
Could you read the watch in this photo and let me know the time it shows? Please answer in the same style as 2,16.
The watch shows 3,45
